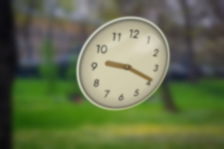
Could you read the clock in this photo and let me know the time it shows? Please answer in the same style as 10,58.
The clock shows 9,19
